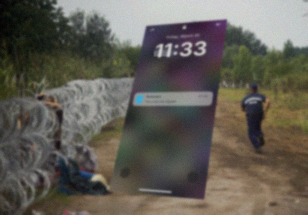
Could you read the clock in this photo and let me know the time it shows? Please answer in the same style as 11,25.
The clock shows 11,33
